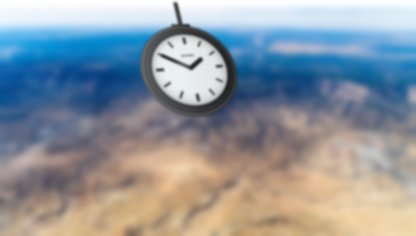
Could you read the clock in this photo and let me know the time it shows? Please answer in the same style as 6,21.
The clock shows 1,50
